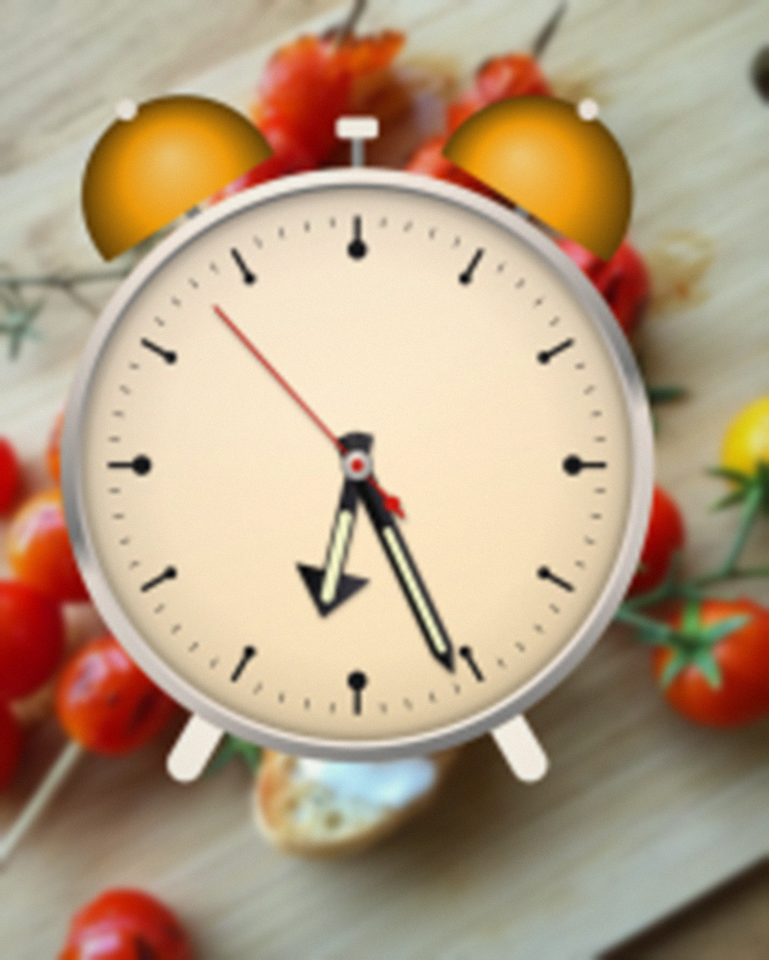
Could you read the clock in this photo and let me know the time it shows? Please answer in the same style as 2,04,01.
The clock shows 6,25,53
